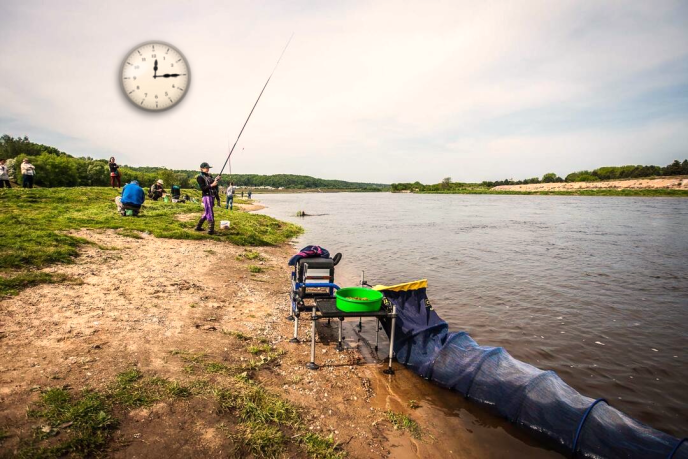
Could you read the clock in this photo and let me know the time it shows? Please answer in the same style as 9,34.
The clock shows 12,15
